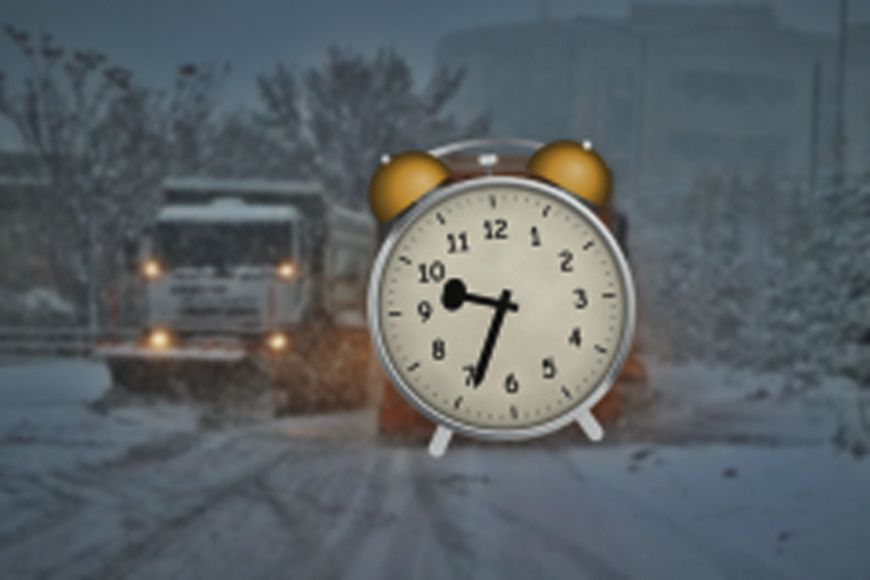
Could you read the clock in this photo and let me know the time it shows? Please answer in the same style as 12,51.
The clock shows 9,34
